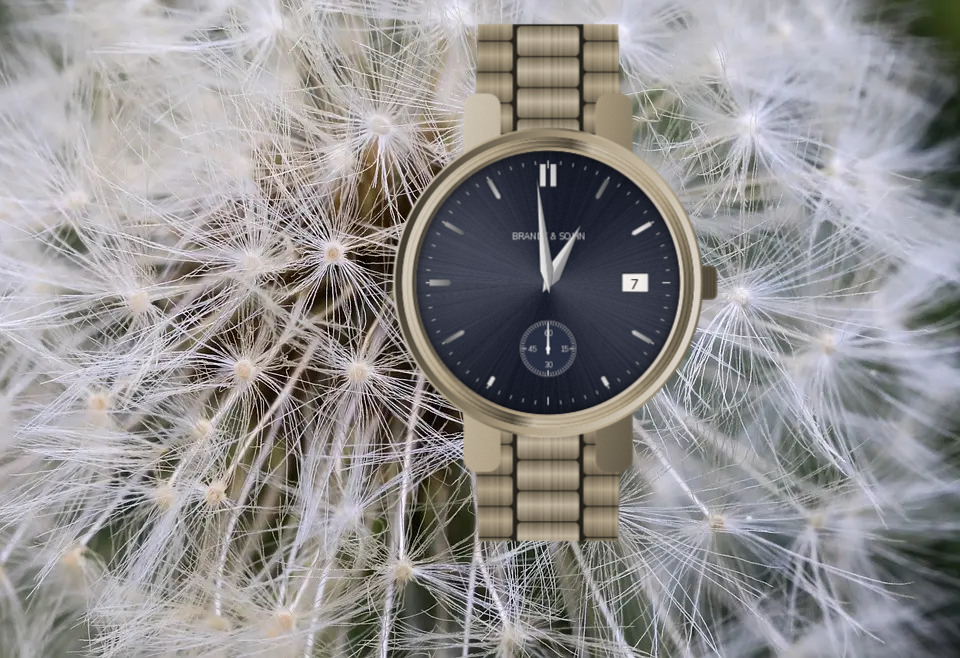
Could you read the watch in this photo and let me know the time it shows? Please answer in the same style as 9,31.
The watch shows 12,59
